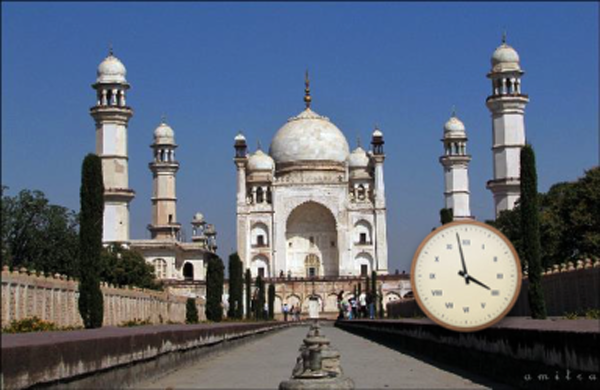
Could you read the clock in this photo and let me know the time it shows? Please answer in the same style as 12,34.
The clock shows 3,58
